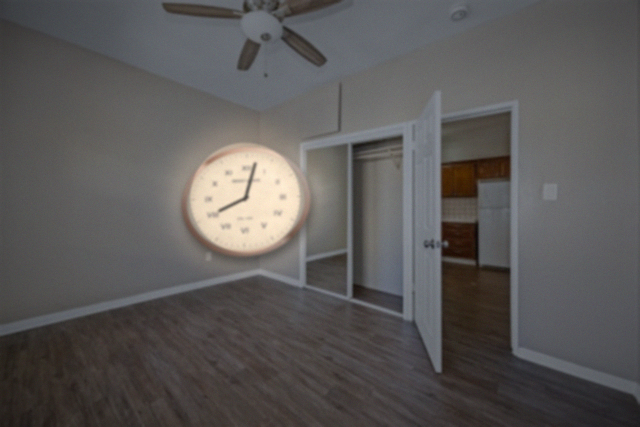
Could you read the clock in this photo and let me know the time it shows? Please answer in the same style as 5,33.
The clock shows 8,02
